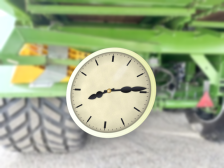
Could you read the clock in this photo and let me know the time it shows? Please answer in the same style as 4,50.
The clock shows 8,14
